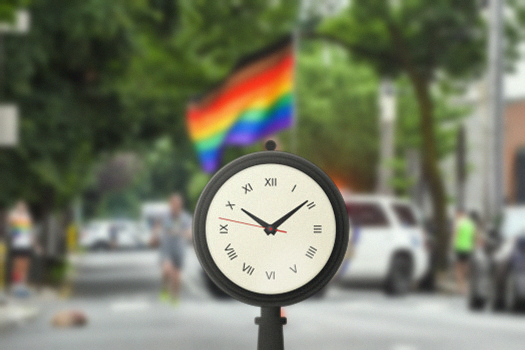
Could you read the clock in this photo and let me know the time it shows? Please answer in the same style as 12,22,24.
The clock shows 10,08,47
